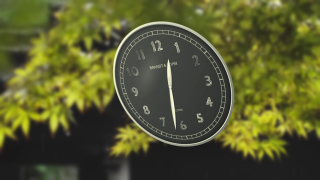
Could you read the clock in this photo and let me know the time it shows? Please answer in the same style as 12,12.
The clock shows 12,32
